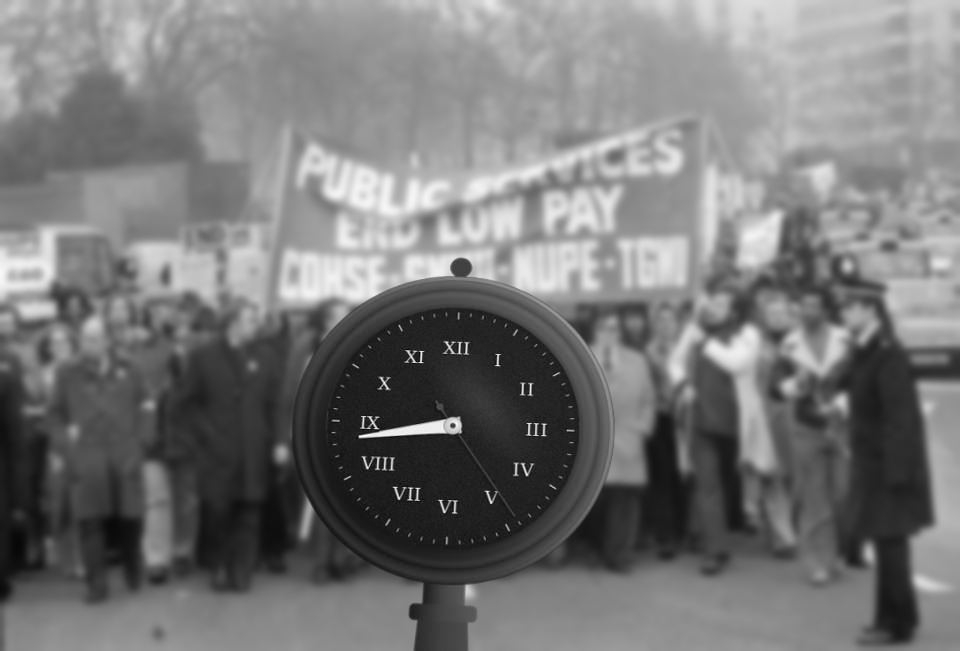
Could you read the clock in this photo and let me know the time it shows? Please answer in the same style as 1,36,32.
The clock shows 8,43,24
